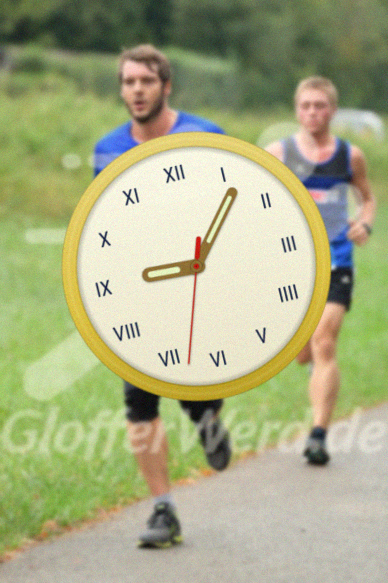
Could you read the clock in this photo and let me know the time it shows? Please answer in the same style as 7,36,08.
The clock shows 9,06,33
